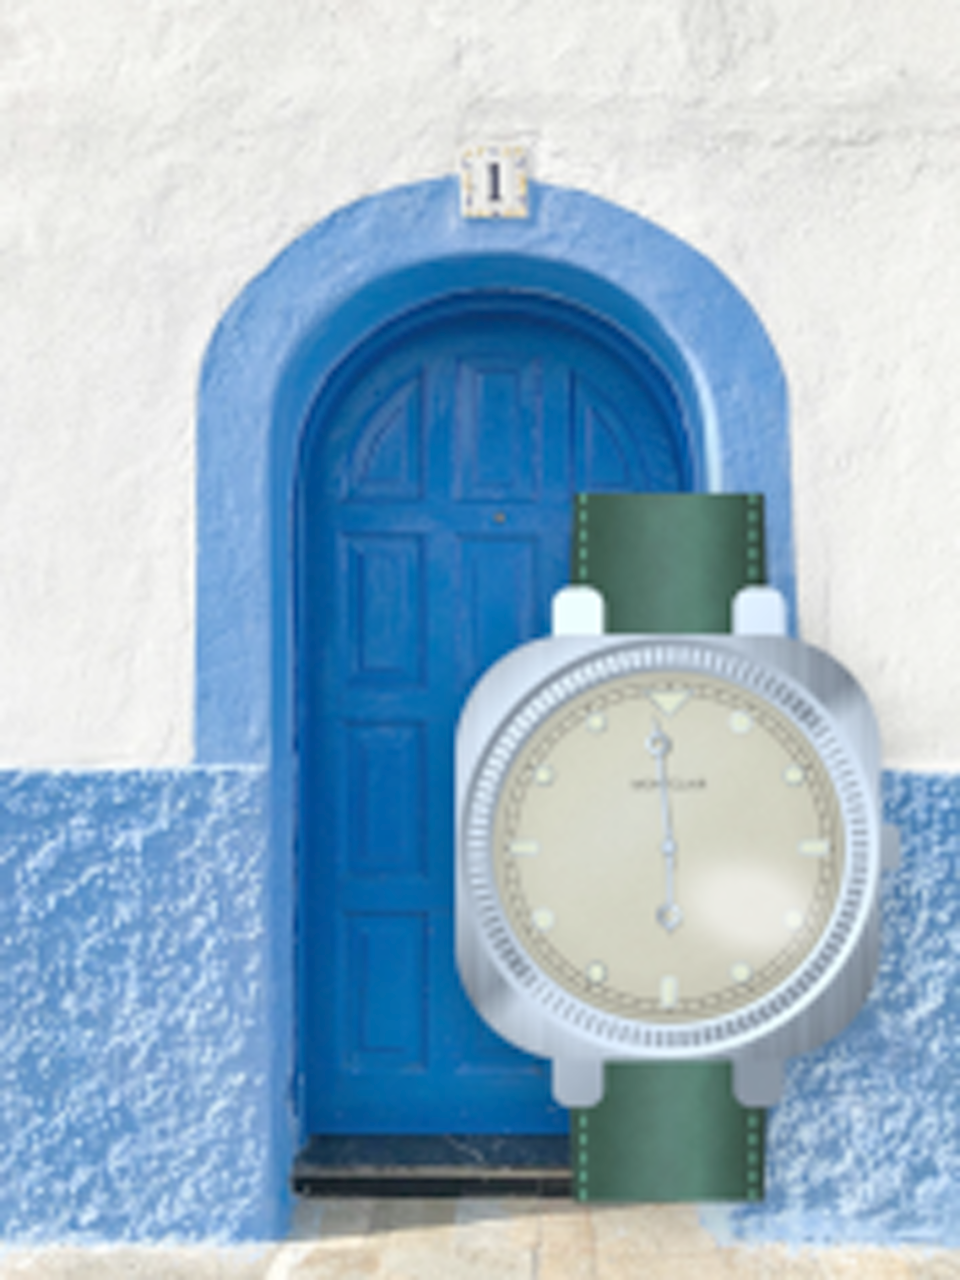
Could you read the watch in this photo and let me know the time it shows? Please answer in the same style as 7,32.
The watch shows 5,59
